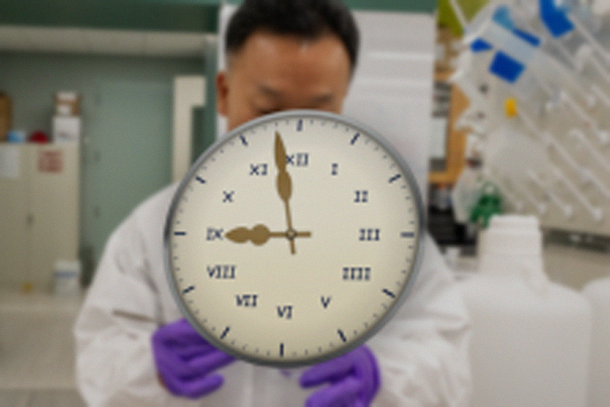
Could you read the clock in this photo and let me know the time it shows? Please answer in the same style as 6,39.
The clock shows 8,58
